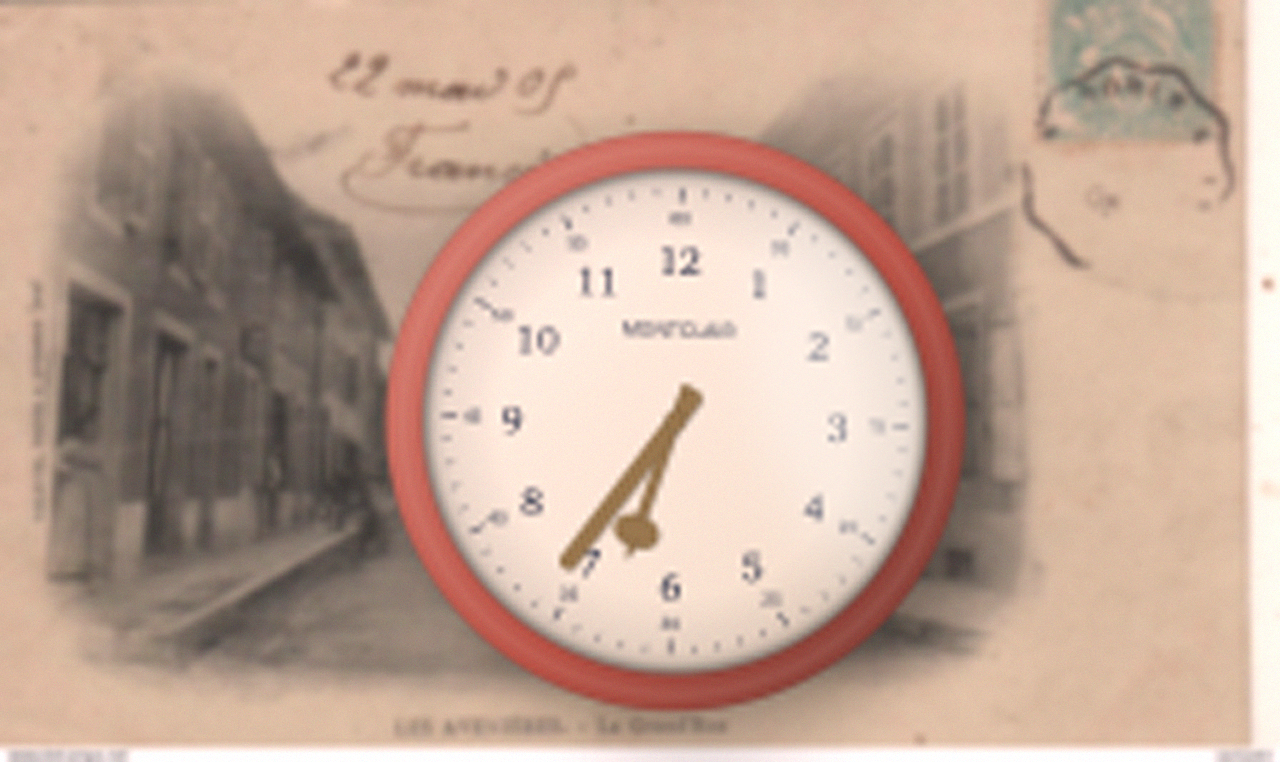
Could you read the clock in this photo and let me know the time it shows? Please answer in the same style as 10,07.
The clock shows 6,36
